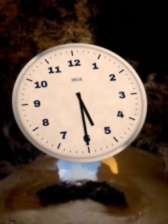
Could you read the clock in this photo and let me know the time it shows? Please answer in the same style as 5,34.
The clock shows 5,30
